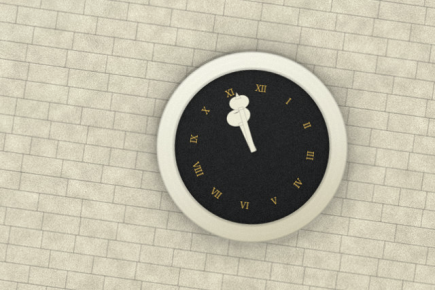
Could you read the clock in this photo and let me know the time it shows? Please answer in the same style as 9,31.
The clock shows 10,56
